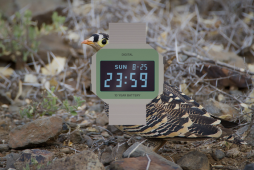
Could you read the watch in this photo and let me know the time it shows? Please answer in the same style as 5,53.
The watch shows 23,59
